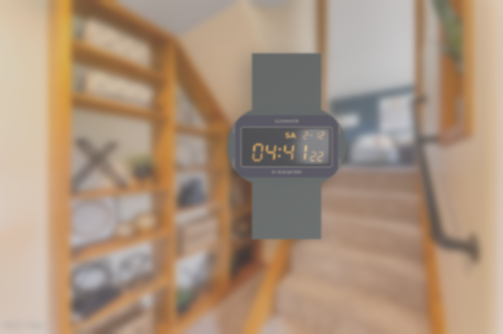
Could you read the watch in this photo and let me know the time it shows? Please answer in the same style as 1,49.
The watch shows 4,41
